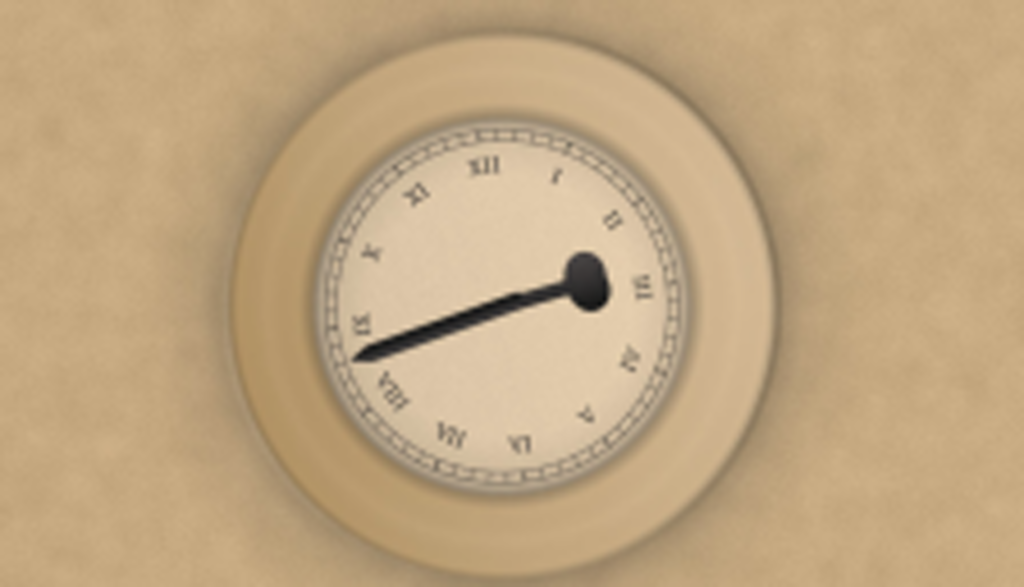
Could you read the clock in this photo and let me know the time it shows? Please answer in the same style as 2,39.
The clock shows 2,43
